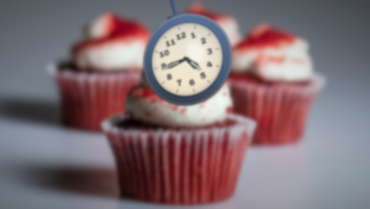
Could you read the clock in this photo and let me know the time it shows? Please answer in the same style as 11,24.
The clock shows 4,44
